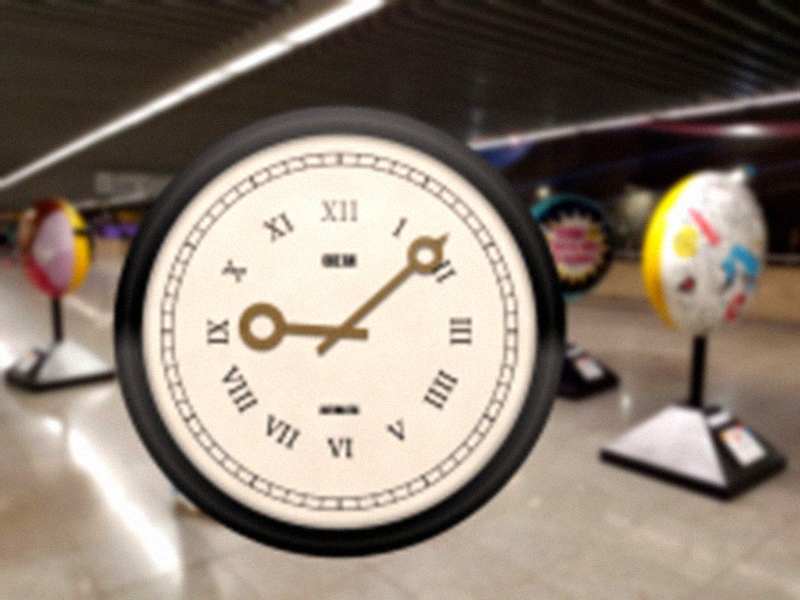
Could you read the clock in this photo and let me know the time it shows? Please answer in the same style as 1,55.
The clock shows 9,08
